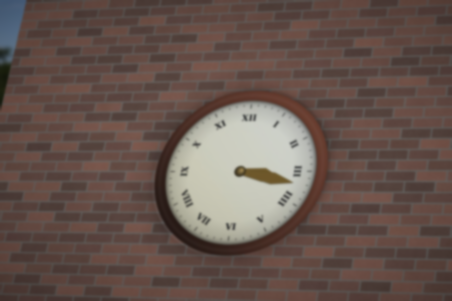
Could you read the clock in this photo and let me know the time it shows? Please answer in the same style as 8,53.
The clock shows 3,17
